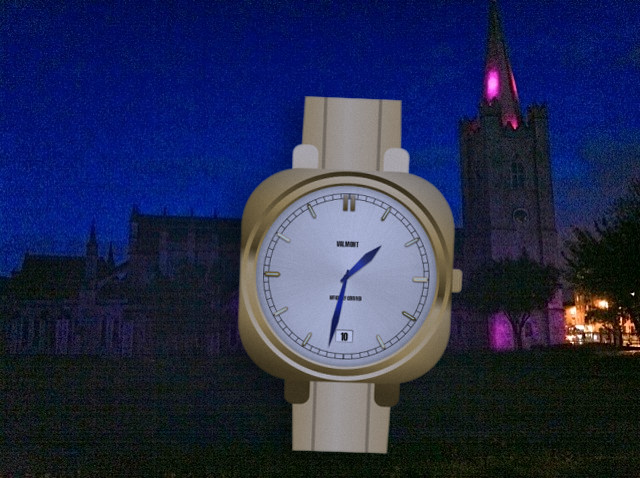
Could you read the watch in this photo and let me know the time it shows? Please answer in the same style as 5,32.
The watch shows 1,32
